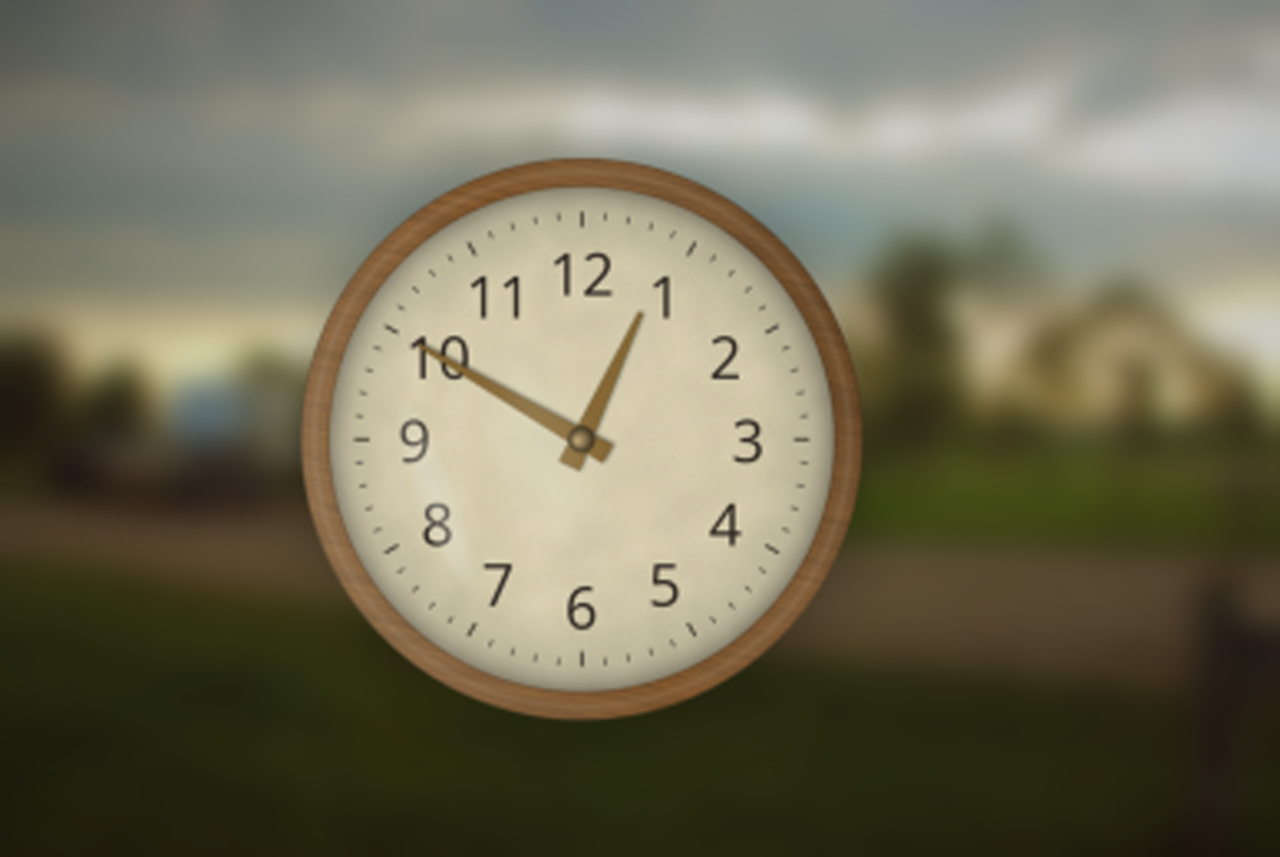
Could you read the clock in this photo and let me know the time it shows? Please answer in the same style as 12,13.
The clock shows 12,50
